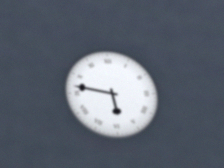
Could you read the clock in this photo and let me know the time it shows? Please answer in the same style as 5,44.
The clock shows 5,47
